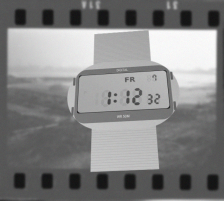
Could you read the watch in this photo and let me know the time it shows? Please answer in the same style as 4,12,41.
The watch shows 1,12,32
